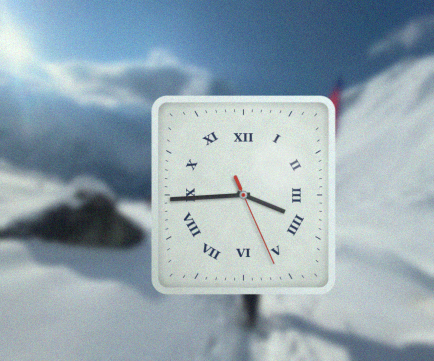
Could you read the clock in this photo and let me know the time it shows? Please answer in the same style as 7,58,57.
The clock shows 3,44,26
